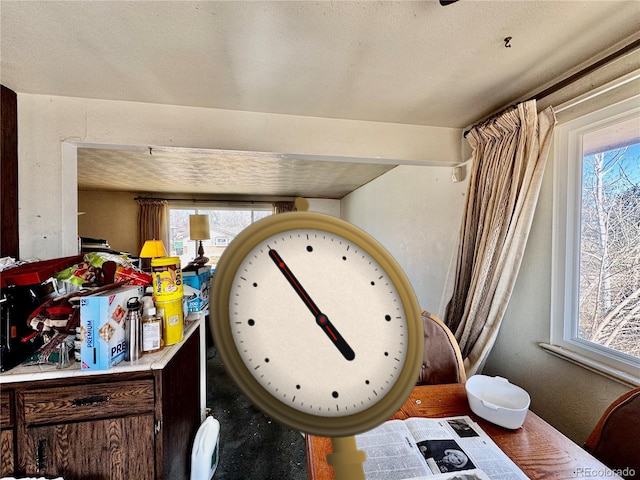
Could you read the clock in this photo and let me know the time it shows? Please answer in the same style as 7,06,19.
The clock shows 4,54,55
